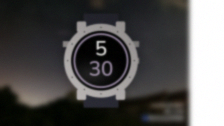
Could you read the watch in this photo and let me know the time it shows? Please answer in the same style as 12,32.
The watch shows 5,30
